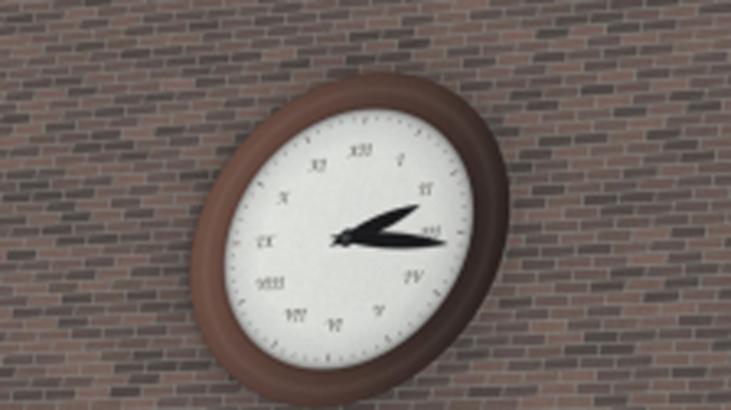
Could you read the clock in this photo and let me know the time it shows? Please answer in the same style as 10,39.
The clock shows 2,16
